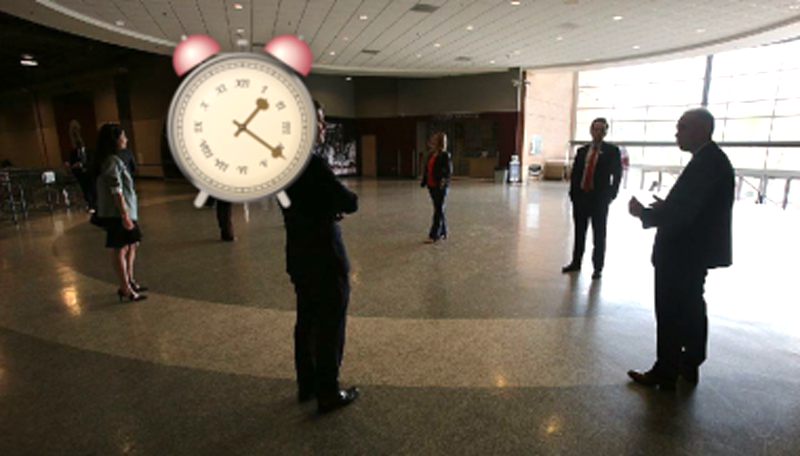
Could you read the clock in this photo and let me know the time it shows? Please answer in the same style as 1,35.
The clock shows 1,21
